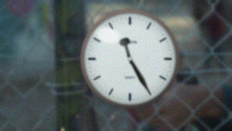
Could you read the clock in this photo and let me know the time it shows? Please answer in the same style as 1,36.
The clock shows 11,25
